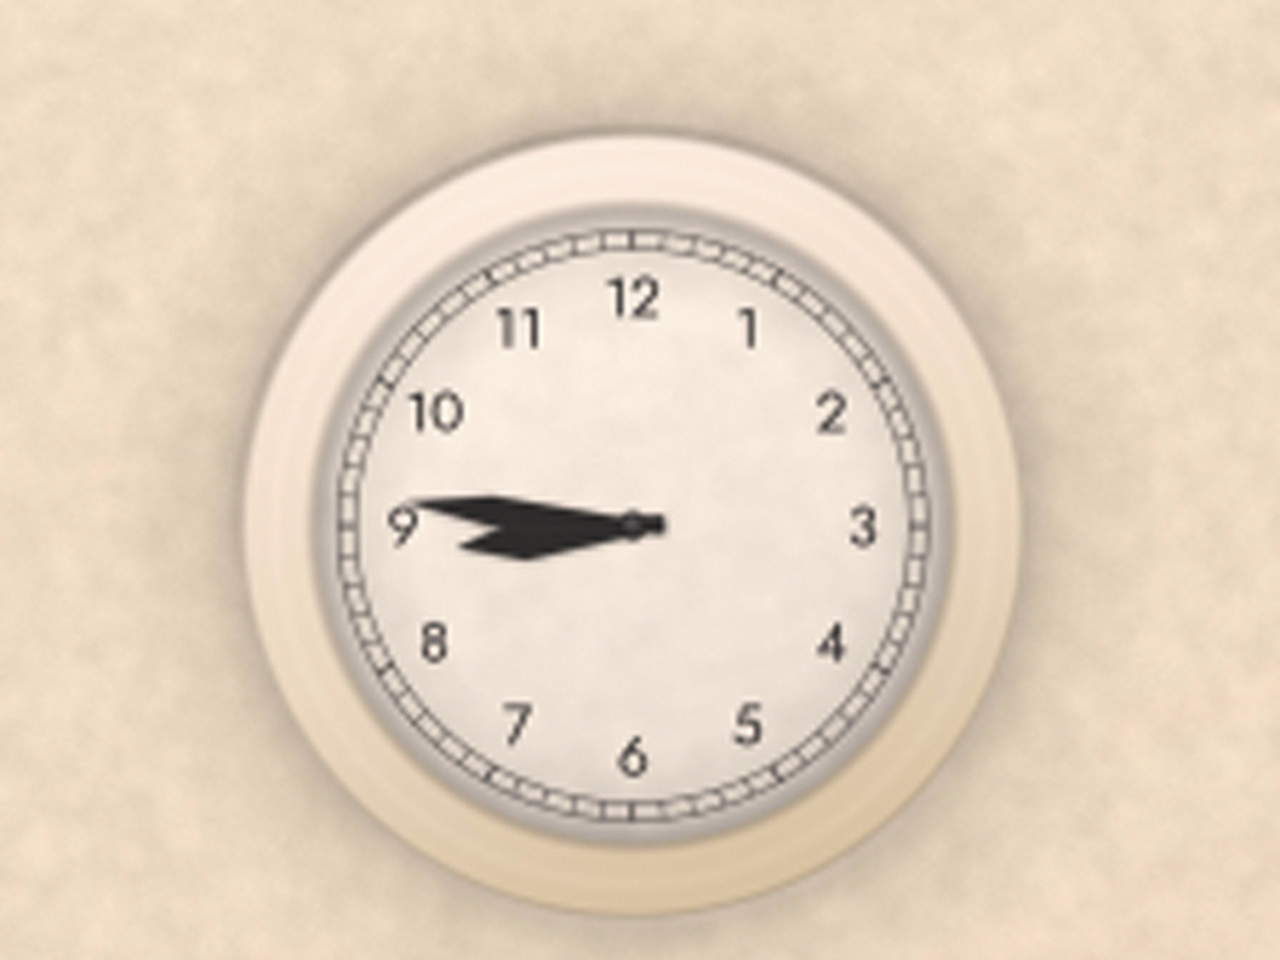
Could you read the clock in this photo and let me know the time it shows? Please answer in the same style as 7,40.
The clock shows 8,46
